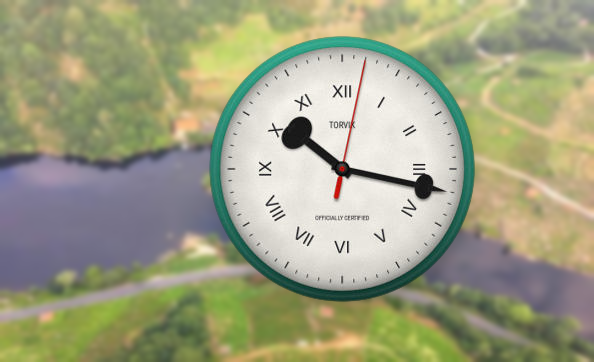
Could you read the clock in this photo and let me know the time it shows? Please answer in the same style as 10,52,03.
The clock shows 10,17,02
